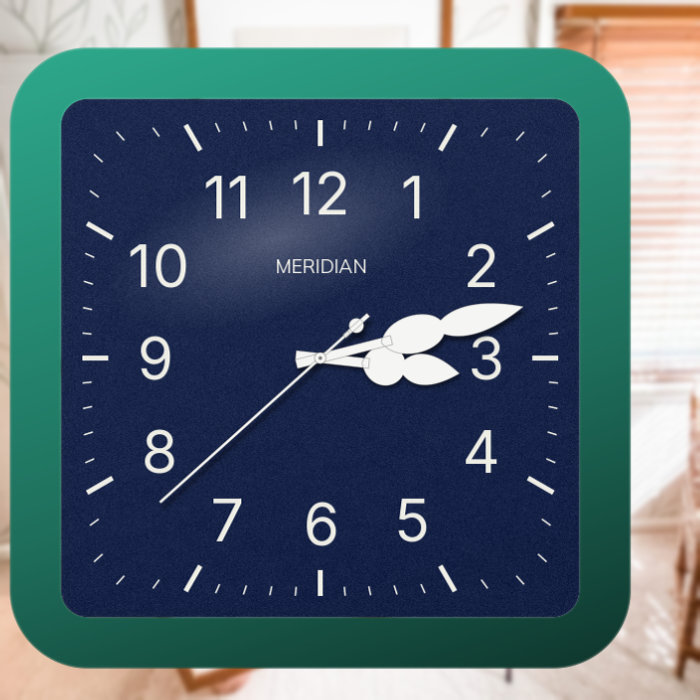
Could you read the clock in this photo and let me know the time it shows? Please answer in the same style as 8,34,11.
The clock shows 3,12,38
